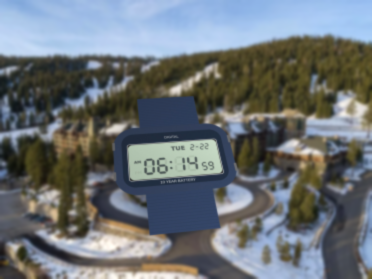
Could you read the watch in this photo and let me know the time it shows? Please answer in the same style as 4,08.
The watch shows 6,14
